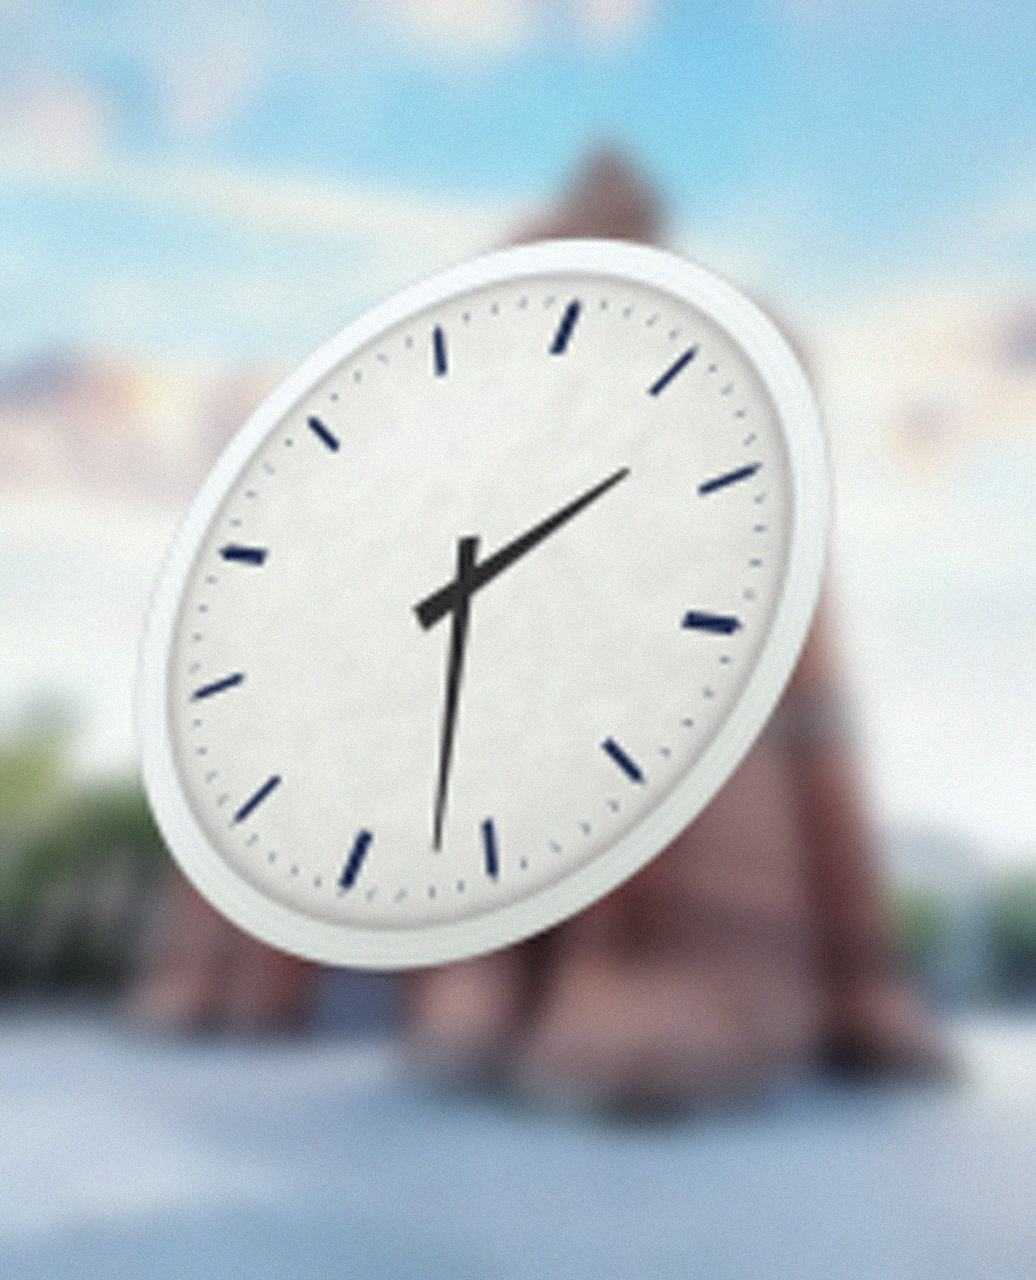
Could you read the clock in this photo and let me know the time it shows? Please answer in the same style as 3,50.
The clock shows 1,27
